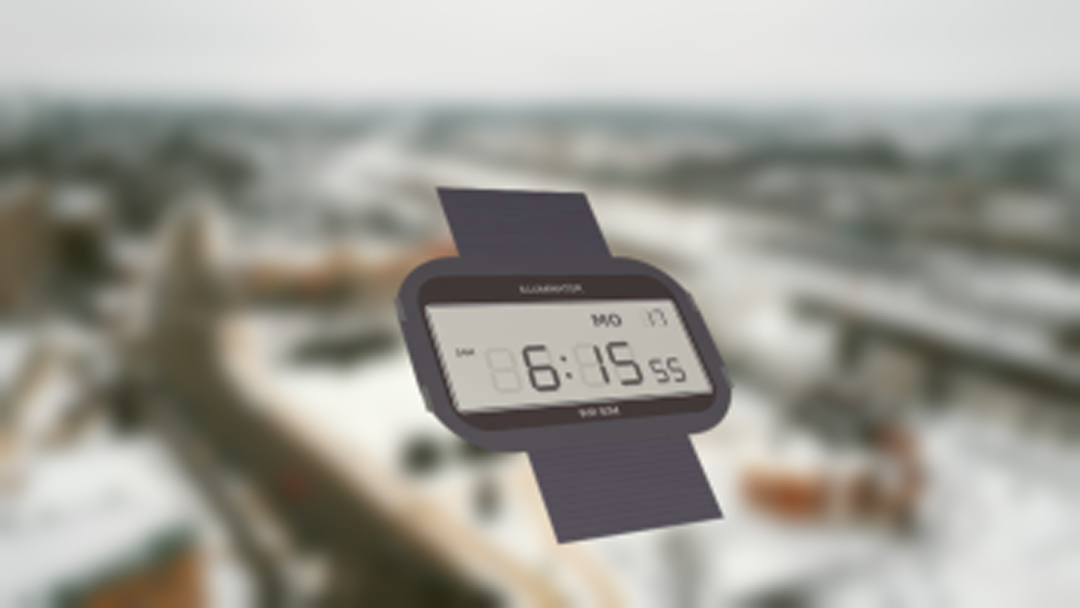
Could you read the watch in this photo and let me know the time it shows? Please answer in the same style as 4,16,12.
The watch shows 6,15,55
